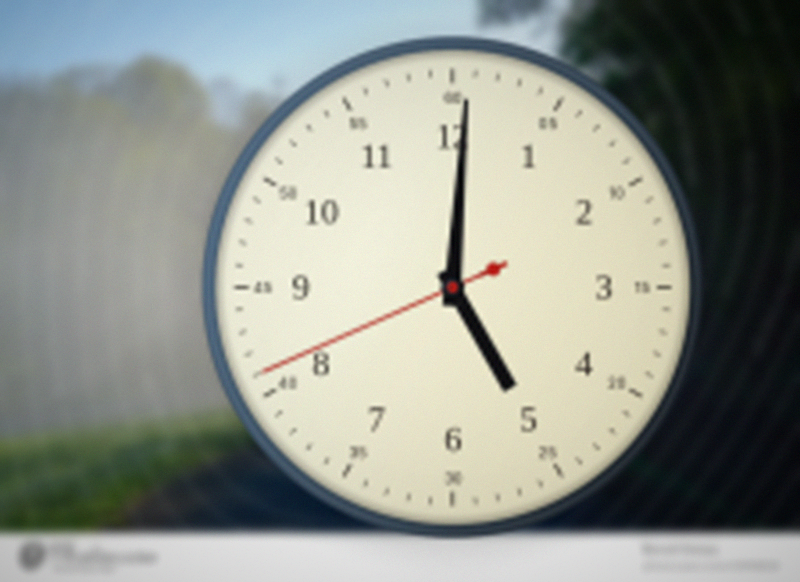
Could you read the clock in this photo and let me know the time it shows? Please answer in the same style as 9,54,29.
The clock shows 5,00,41
